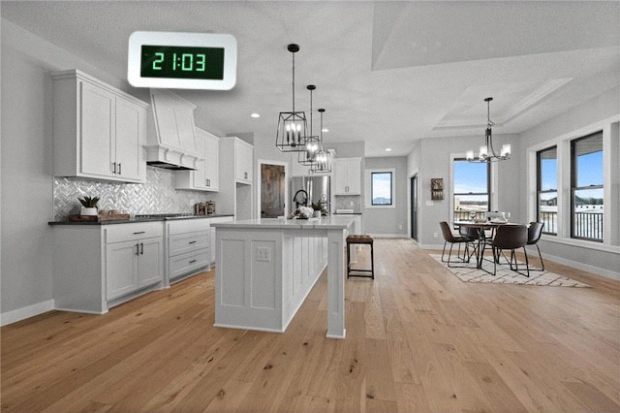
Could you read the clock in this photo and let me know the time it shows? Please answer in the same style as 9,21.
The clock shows 21,03
